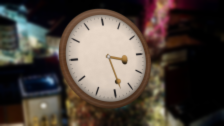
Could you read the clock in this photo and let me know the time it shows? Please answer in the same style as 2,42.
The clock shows 3,28
